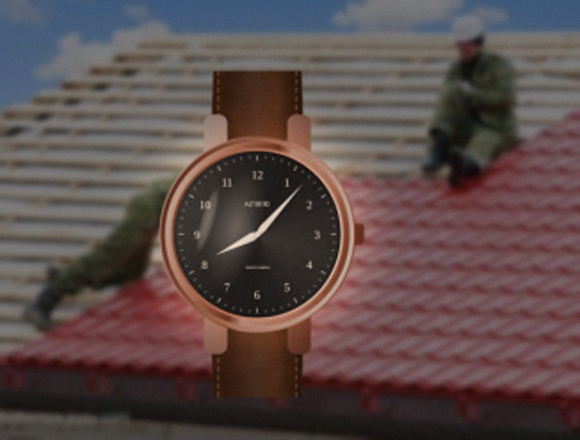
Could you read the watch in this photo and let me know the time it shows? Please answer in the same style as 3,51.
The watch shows 8,07
